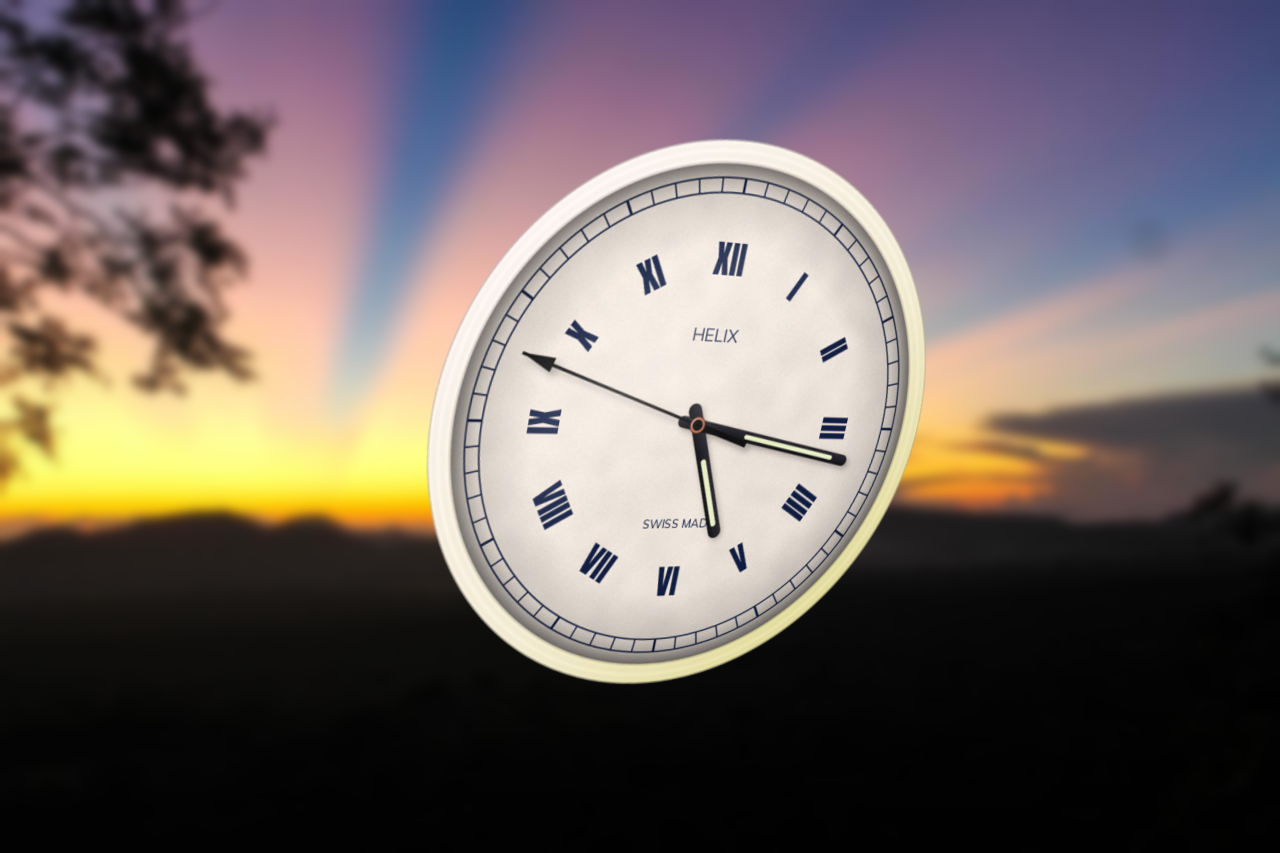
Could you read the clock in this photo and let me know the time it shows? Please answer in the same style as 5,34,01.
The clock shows 5,16,48
